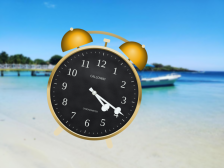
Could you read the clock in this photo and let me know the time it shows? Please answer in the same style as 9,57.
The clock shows 4,19
